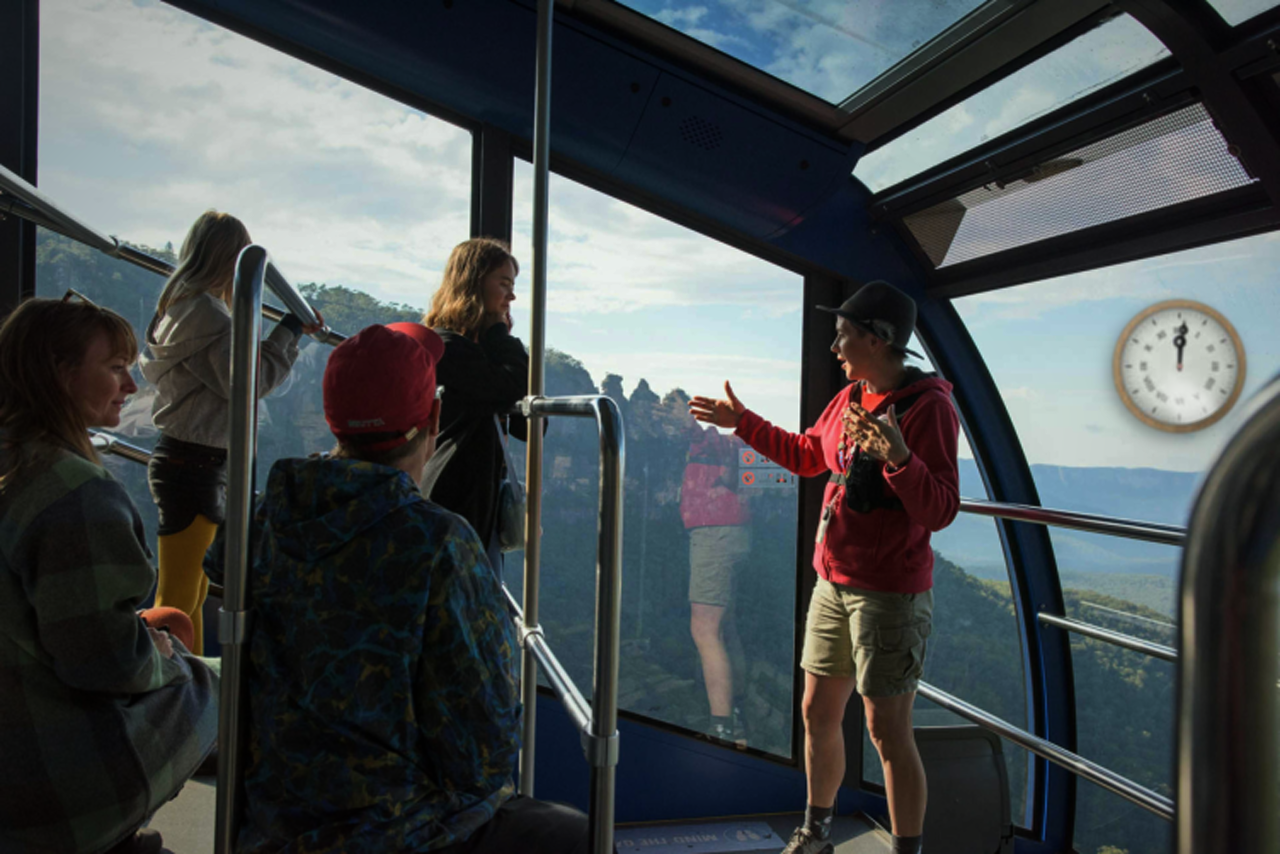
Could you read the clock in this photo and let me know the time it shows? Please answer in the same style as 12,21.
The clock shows 12,01
